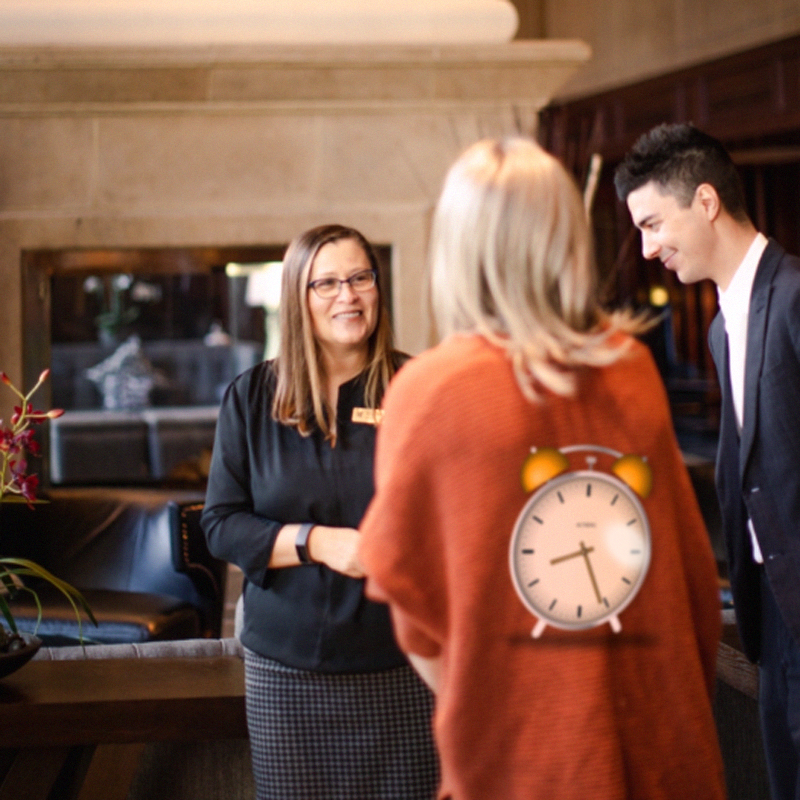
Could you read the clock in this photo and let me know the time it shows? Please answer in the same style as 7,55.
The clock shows 8,26
